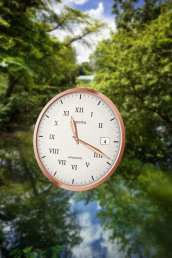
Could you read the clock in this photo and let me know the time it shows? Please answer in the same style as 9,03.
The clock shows 11,19
